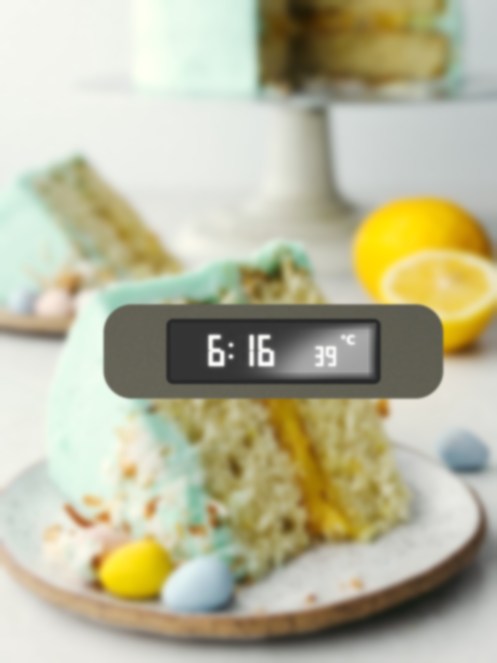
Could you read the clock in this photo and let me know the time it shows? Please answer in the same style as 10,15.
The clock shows 6,16
